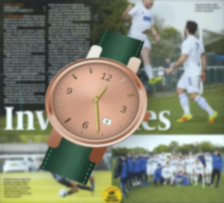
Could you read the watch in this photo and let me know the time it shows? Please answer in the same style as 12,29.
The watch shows 12,26
